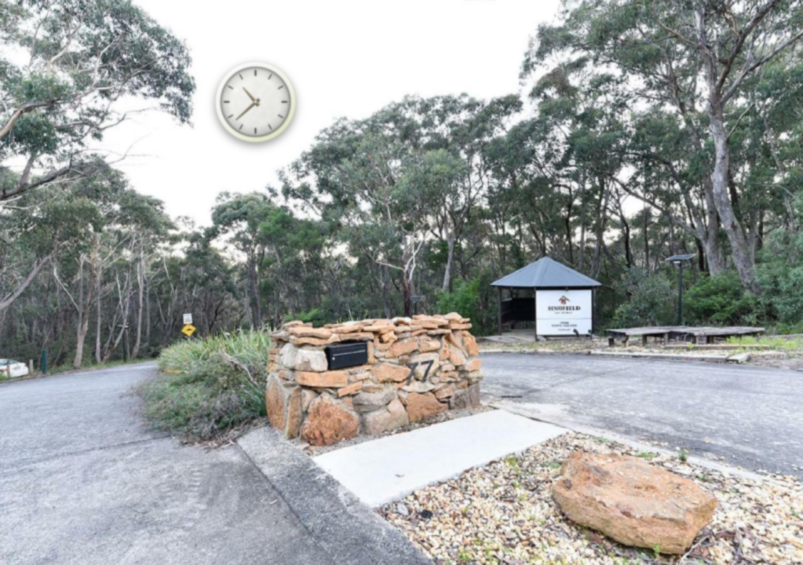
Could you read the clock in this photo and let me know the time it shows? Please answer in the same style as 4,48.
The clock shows 10,38
